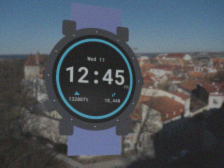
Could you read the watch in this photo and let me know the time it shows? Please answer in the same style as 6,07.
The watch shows 12,45
